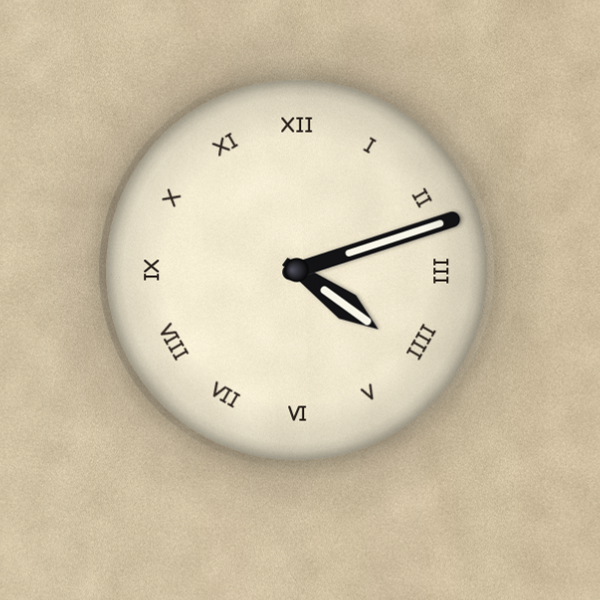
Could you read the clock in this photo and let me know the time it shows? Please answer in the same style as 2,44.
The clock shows 4,12
